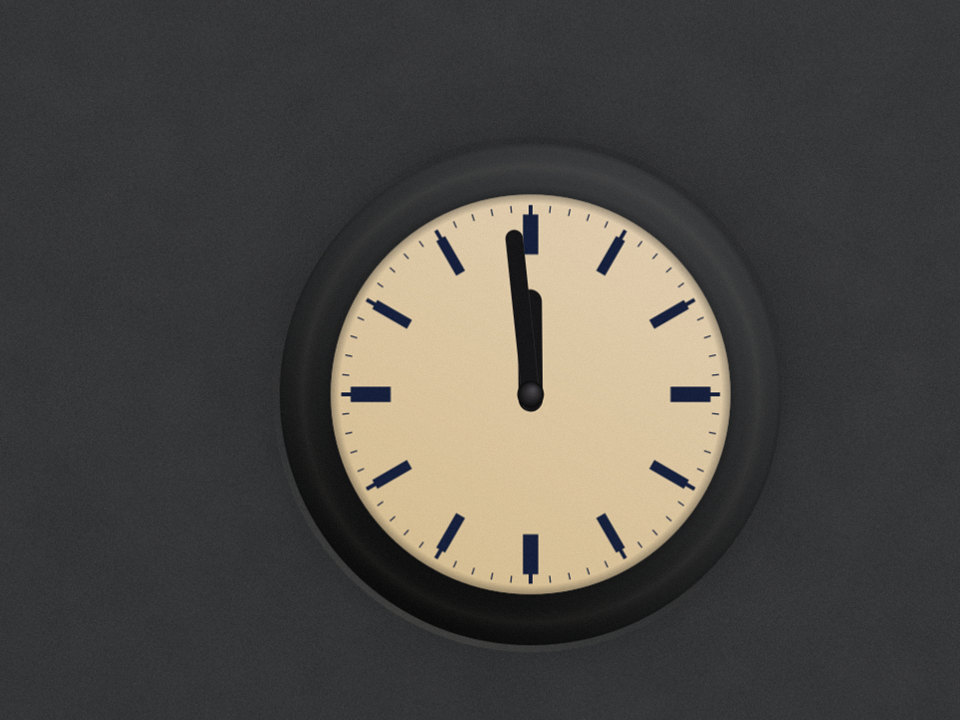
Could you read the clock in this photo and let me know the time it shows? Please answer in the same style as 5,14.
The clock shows 11,59
